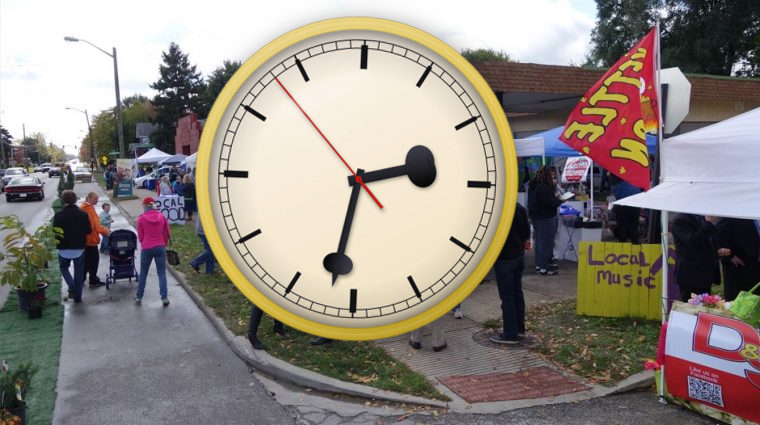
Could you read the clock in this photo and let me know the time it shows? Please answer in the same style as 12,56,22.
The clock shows 2,31,53
